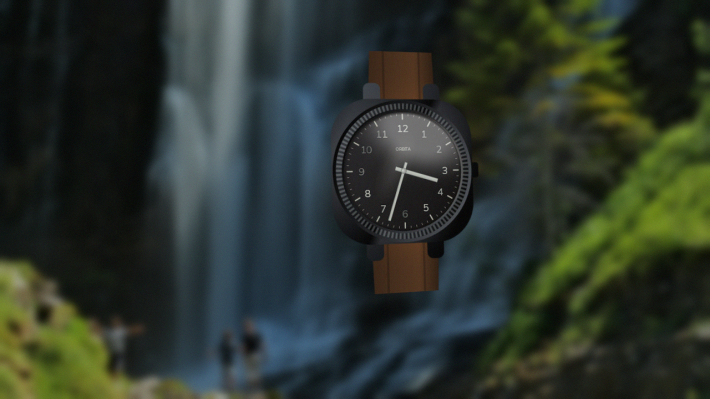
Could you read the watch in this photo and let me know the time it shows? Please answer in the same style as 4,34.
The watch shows 3,33
